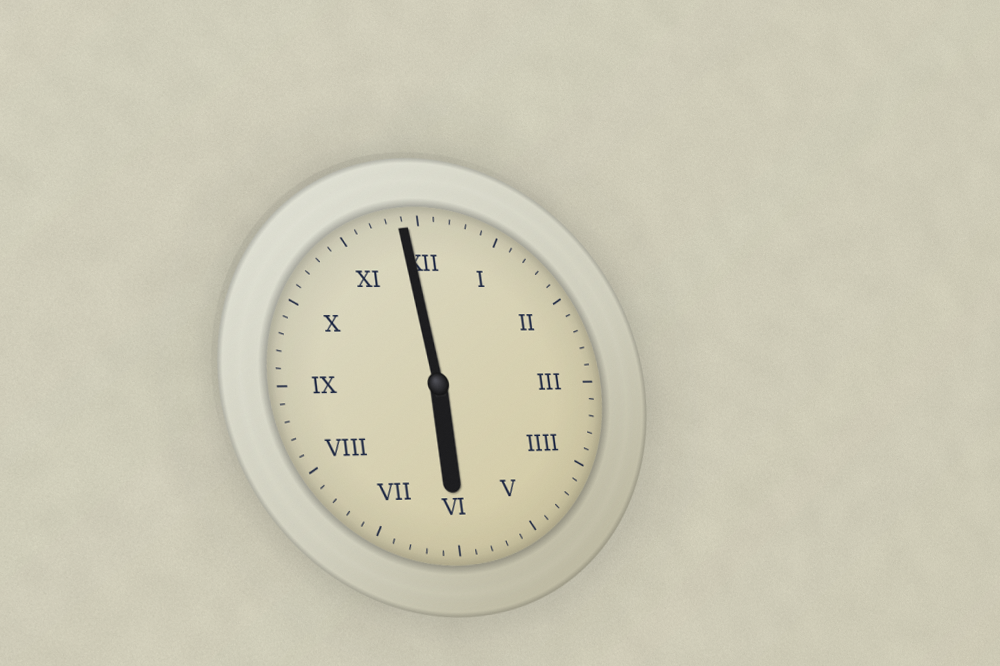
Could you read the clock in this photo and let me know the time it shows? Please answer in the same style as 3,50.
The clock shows 5,59
